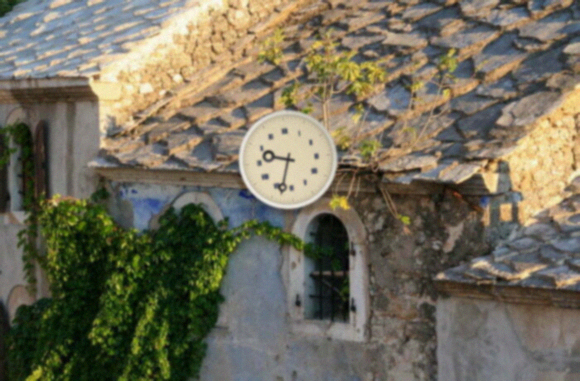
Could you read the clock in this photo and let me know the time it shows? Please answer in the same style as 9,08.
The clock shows 9,33
